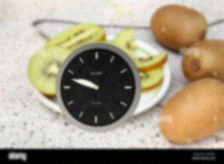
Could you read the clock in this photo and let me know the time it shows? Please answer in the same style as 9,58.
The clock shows 9,48
